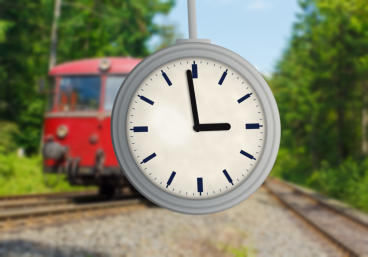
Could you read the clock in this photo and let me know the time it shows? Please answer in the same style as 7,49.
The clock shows 2,59
